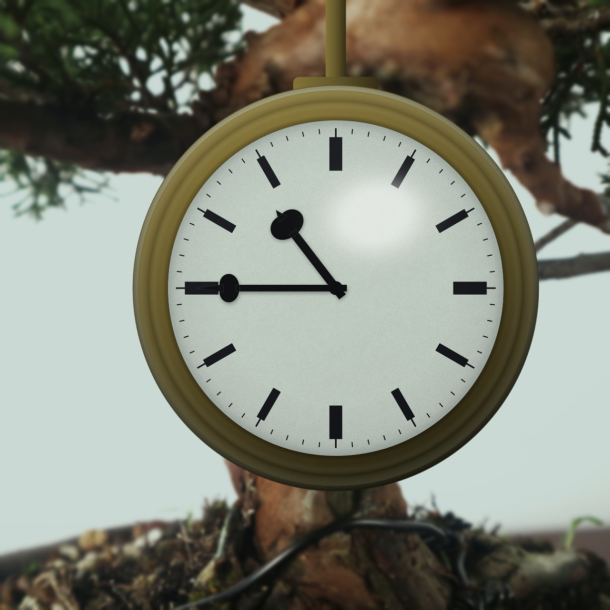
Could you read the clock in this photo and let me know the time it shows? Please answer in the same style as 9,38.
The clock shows 10,45
